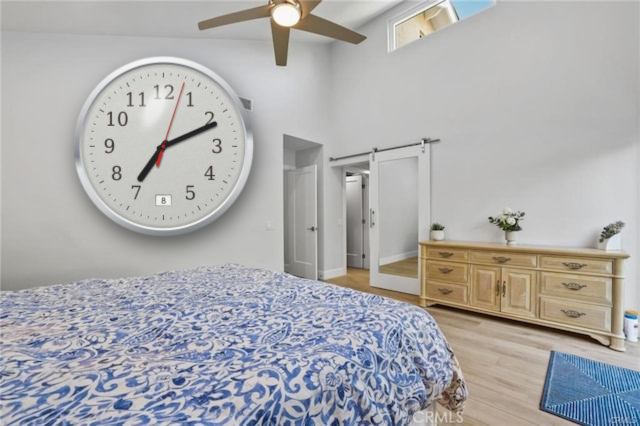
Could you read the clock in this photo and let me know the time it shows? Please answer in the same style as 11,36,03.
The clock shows 7,11,03
